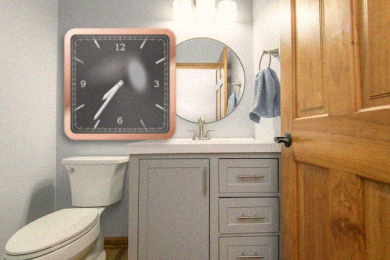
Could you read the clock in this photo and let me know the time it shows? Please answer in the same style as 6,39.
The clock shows 7,36
